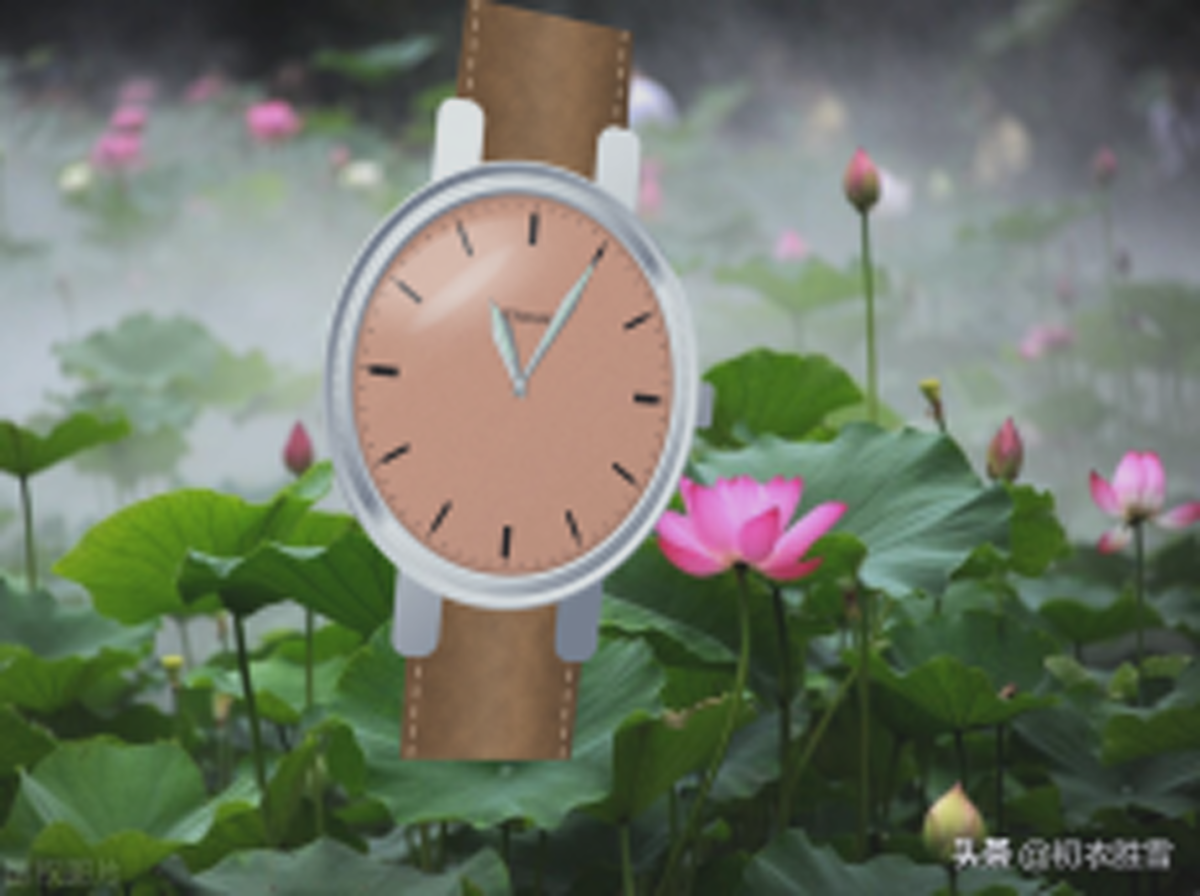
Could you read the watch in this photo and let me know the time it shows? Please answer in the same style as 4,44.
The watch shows 11,05
